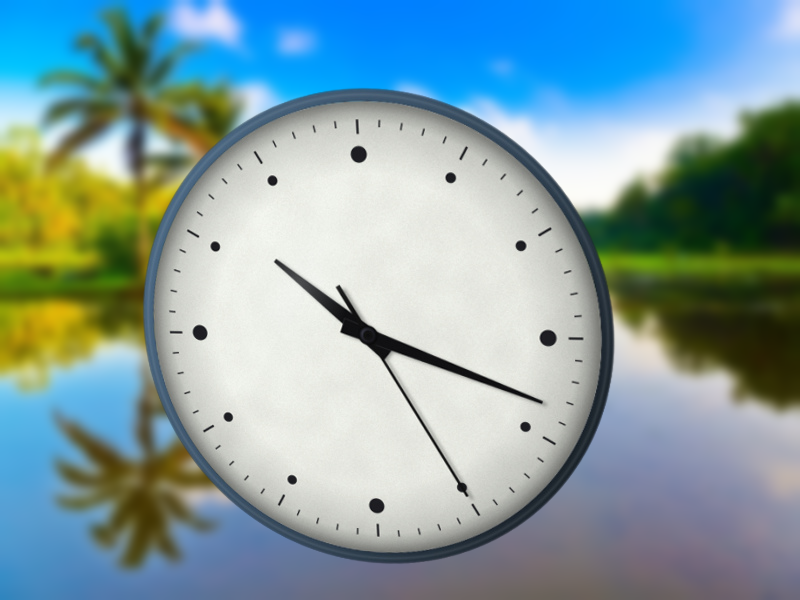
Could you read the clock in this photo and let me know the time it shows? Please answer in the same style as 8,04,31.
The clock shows 10,18,25
